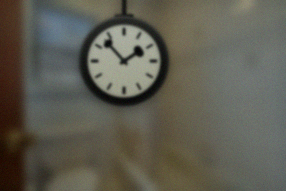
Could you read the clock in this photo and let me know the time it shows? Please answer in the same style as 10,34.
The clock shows 1,53
